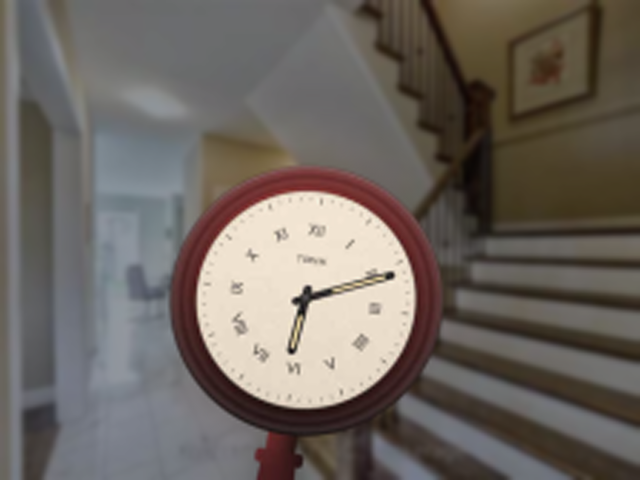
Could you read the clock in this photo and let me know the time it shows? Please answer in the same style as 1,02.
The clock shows 6,11
